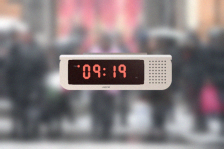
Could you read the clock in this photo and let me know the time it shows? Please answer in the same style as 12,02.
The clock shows 9,19
